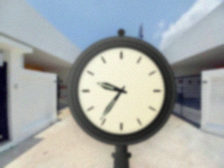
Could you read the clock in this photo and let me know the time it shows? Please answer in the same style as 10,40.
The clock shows 9,36
